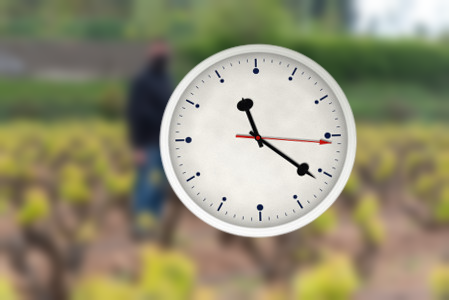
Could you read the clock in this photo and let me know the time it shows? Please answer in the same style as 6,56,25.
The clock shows 11,21,16
